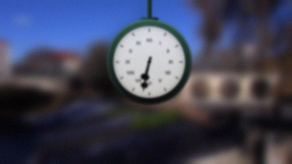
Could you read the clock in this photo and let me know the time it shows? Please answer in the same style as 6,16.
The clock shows 6,32
